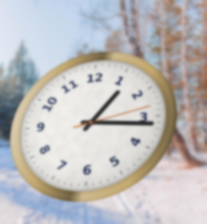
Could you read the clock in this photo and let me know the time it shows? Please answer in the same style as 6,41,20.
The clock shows 1,16,13
